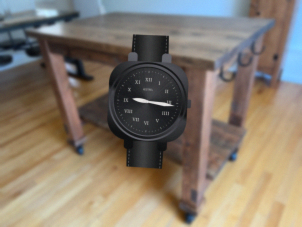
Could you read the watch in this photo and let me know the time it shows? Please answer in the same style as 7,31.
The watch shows 9,16
